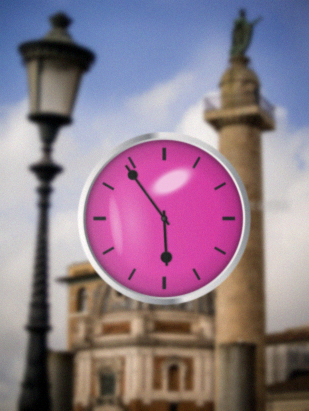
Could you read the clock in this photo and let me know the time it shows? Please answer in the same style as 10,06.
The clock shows 5,54
